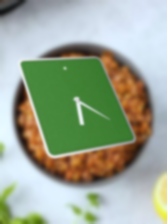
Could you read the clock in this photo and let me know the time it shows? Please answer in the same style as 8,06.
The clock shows 6,22
